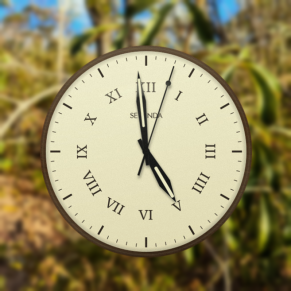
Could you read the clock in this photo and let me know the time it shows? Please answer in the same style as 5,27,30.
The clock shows 4,59,03
